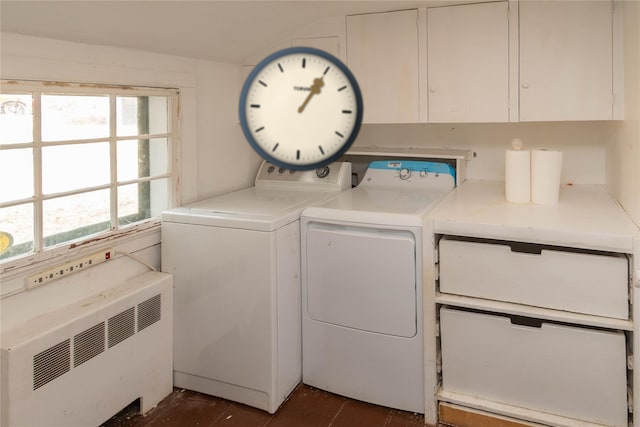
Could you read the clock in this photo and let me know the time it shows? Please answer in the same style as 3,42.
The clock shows 1,05
